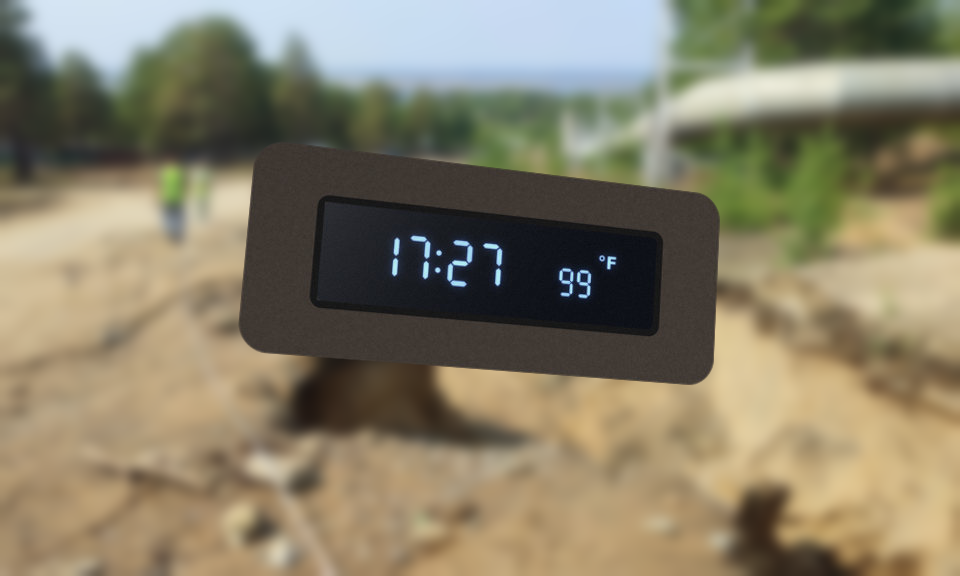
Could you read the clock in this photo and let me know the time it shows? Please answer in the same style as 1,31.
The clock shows 17,27
